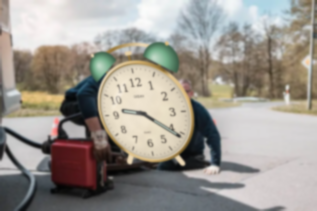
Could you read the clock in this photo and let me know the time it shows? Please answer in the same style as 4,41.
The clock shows 9,21
